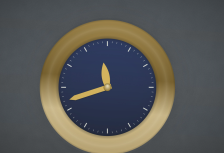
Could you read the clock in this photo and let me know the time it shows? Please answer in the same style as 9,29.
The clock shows 11,42
